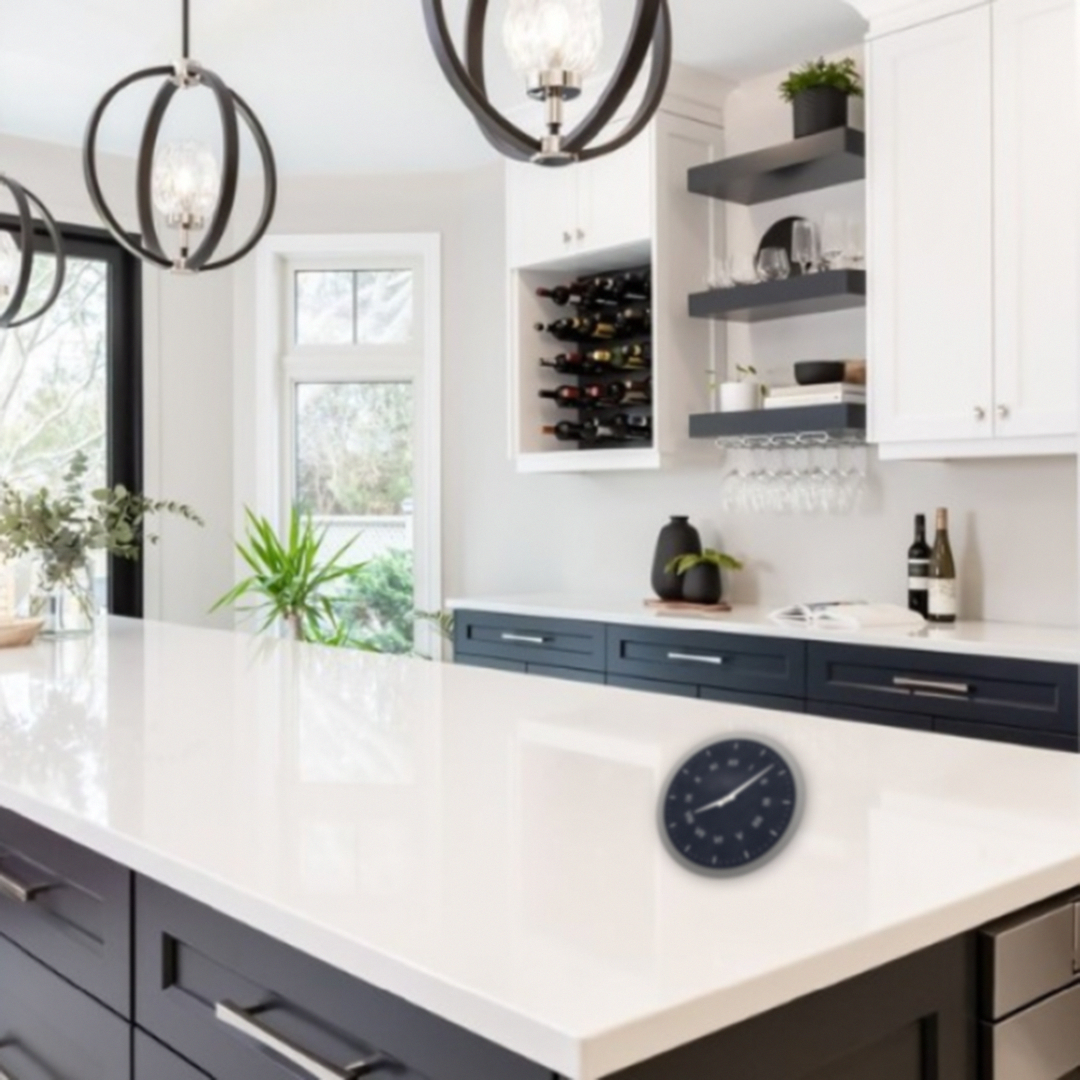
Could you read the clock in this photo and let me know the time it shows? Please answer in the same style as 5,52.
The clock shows 8,08
